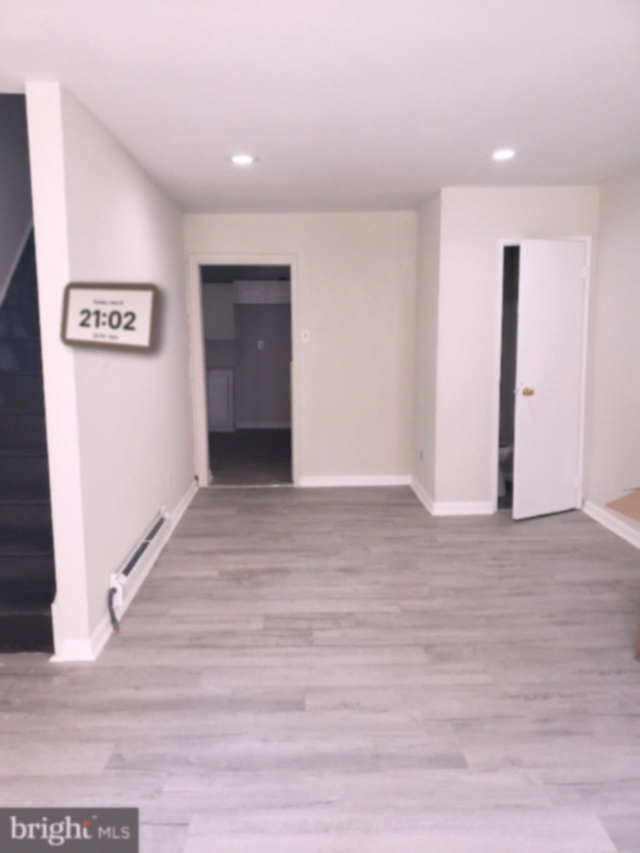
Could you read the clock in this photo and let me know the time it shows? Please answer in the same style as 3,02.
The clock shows 21,02
